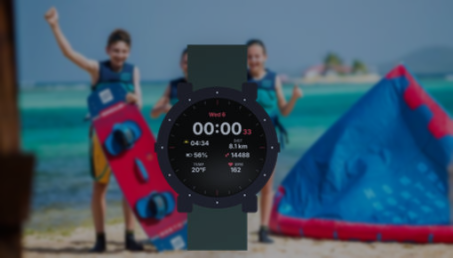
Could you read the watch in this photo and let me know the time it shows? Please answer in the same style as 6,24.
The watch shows 0,00
